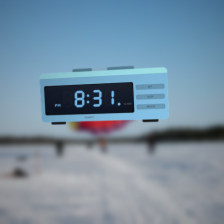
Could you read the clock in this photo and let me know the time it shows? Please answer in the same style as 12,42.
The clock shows 8,31
